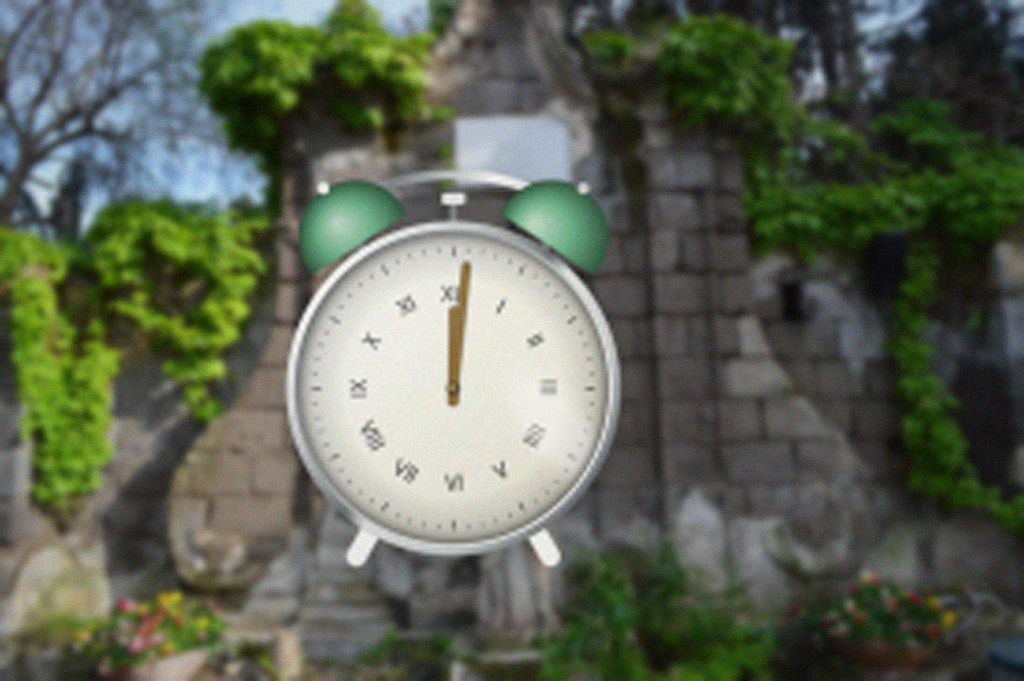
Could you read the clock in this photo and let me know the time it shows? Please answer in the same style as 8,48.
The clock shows 12,01
